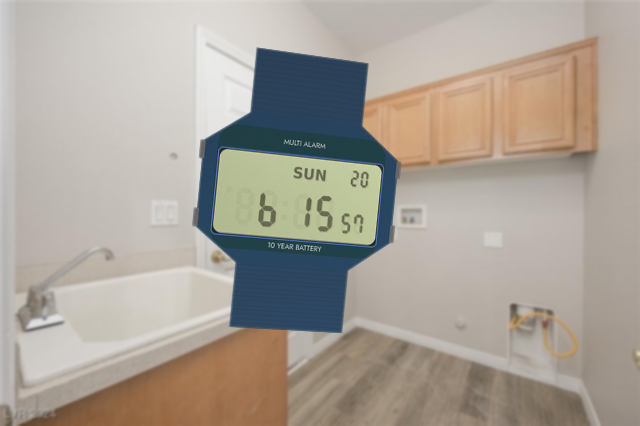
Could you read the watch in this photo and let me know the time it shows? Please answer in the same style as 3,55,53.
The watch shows 6,15,57
